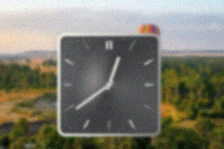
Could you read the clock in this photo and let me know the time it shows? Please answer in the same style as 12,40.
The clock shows 12,39
